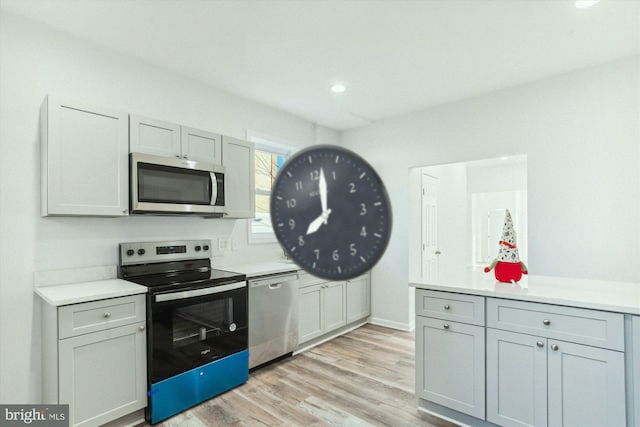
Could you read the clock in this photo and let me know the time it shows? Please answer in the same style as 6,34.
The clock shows 8,02
